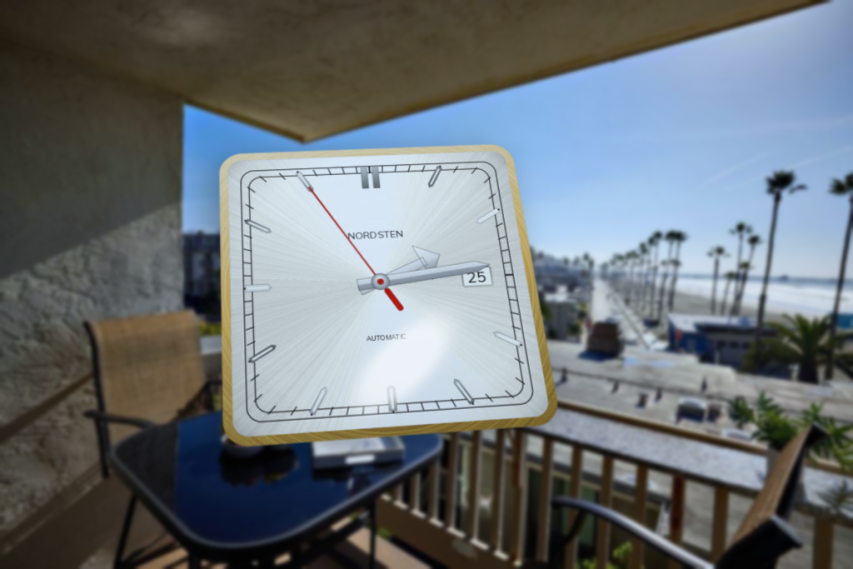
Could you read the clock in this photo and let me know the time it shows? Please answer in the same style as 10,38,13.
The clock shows 2,13,55
